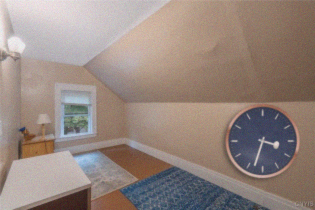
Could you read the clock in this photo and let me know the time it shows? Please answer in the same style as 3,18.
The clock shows 3,33
